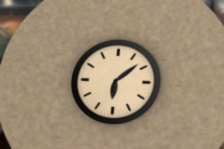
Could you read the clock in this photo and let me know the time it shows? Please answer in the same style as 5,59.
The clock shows 6,08
